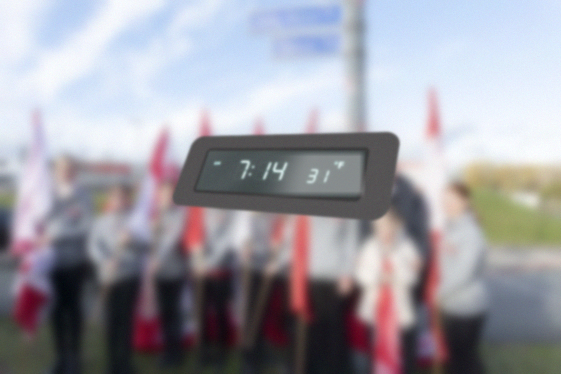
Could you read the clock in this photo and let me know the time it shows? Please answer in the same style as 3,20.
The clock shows 7,14
